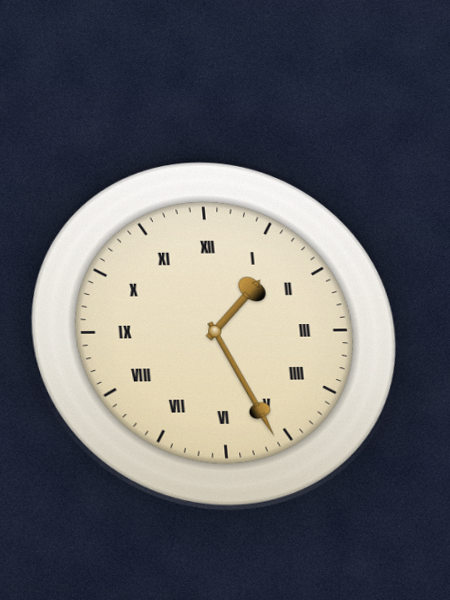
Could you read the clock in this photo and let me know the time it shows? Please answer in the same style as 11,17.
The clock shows 1,26
